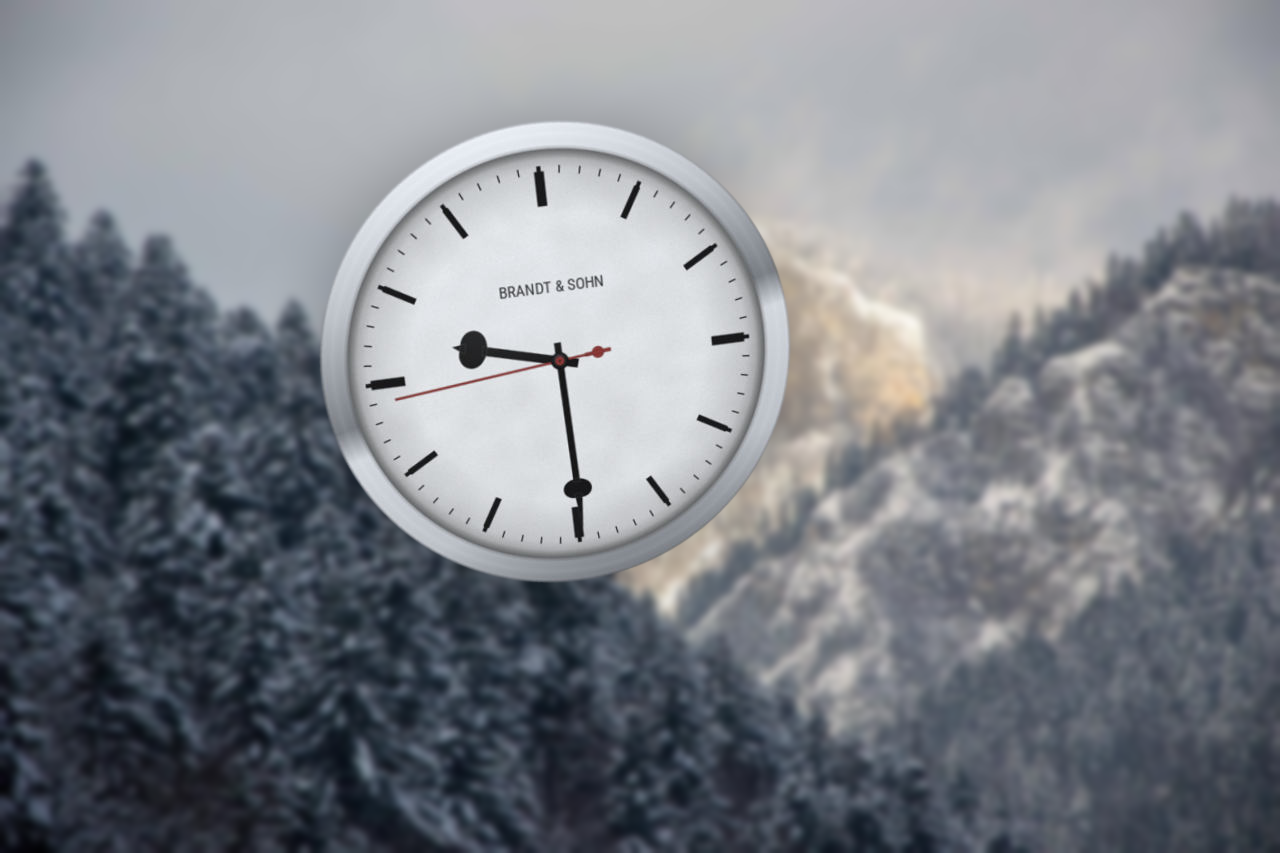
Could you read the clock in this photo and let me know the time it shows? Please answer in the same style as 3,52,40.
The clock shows 9,29,44
